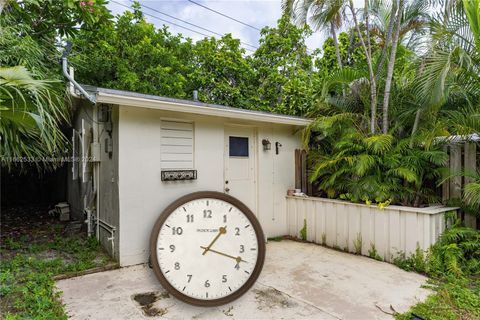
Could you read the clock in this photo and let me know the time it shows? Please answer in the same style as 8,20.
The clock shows 1,18
